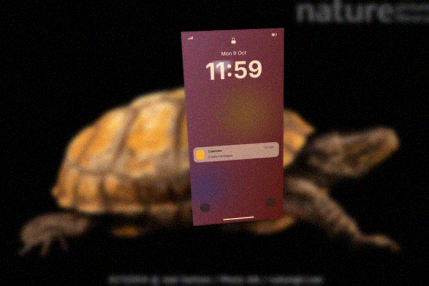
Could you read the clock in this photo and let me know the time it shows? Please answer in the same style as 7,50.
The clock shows 11,59
